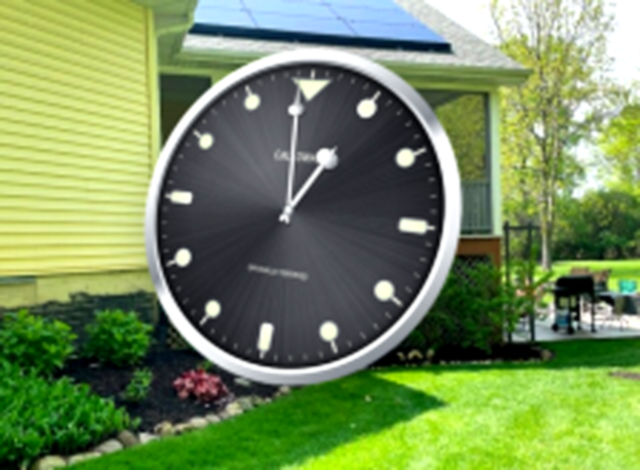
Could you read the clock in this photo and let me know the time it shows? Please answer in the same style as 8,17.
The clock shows 12,59
